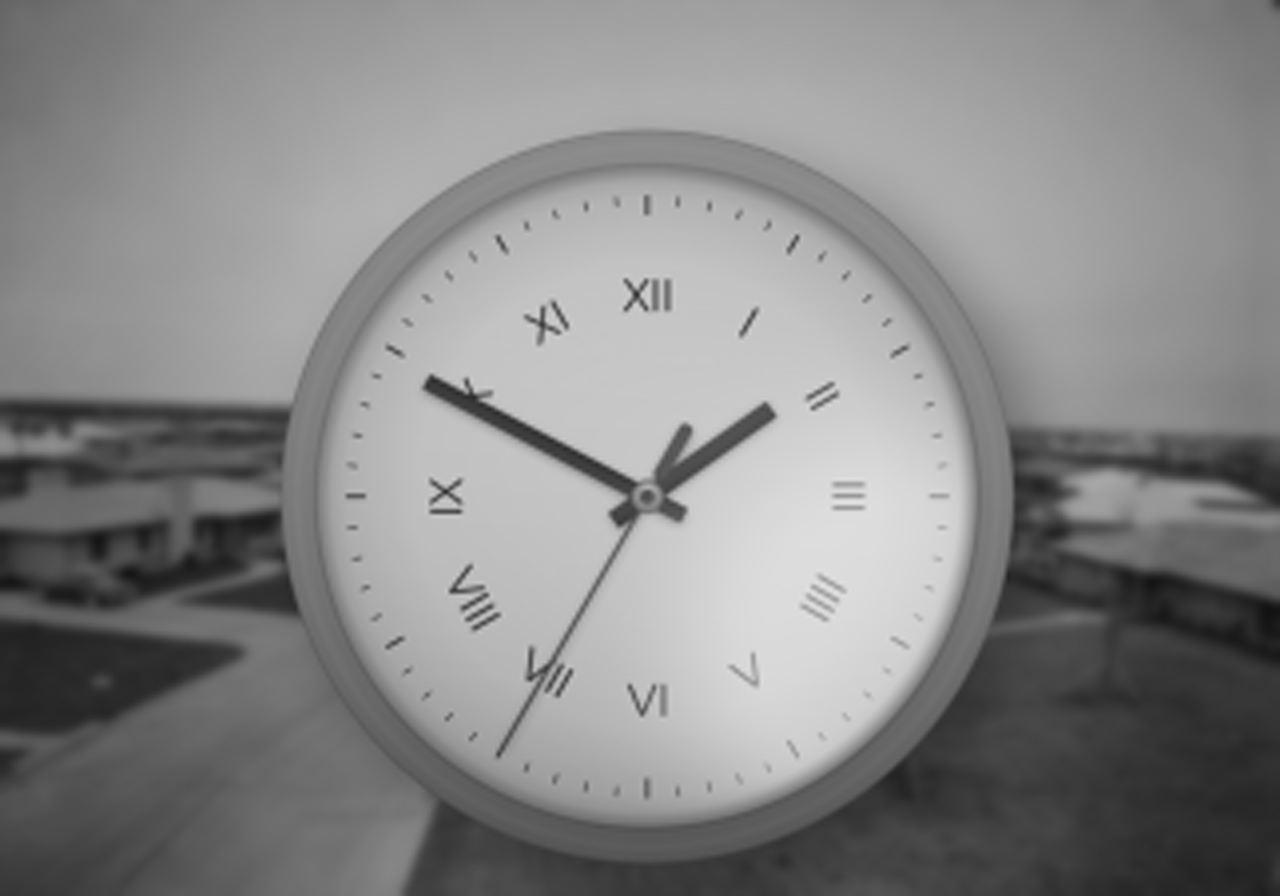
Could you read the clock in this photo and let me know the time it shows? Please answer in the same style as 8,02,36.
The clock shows 1,49,35
